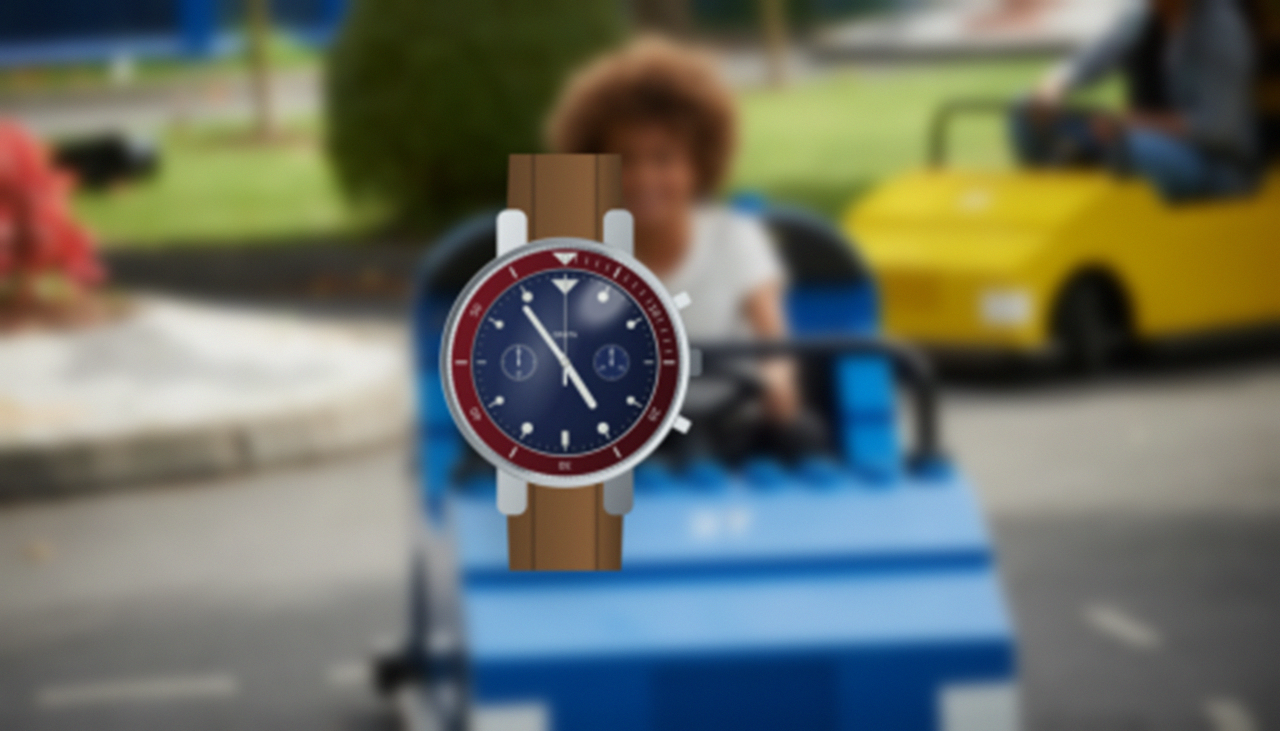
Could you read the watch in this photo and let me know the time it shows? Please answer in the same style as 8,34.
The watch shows 4,54
